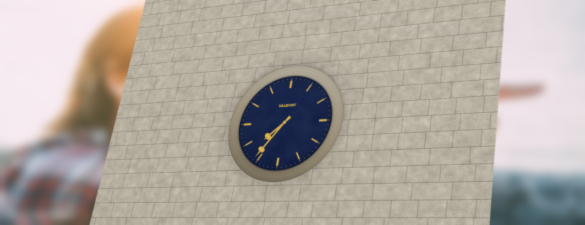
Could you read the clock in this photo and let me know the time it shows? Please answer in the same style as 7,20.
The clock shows 7,36
